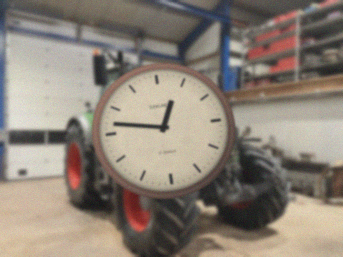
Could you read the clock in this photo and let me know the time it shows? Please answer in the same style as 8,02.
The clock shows 12,47
